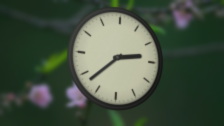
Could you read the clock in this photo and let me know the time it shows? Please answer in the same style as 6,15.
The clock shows 2,38
